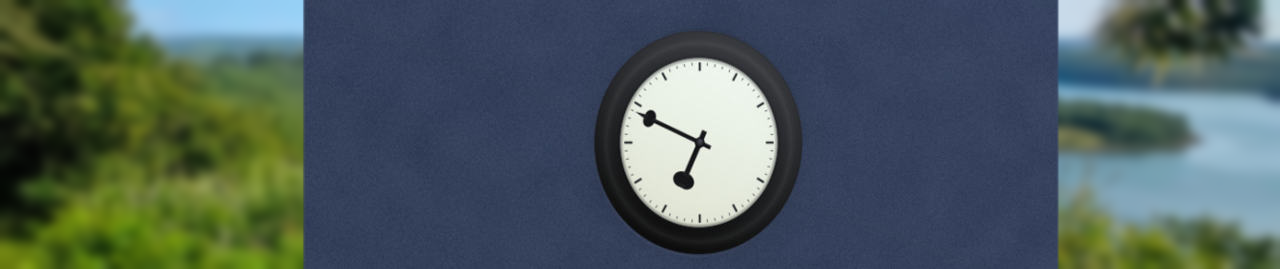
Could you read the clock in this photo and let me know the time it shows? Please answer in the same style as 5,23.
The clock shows 6,49
